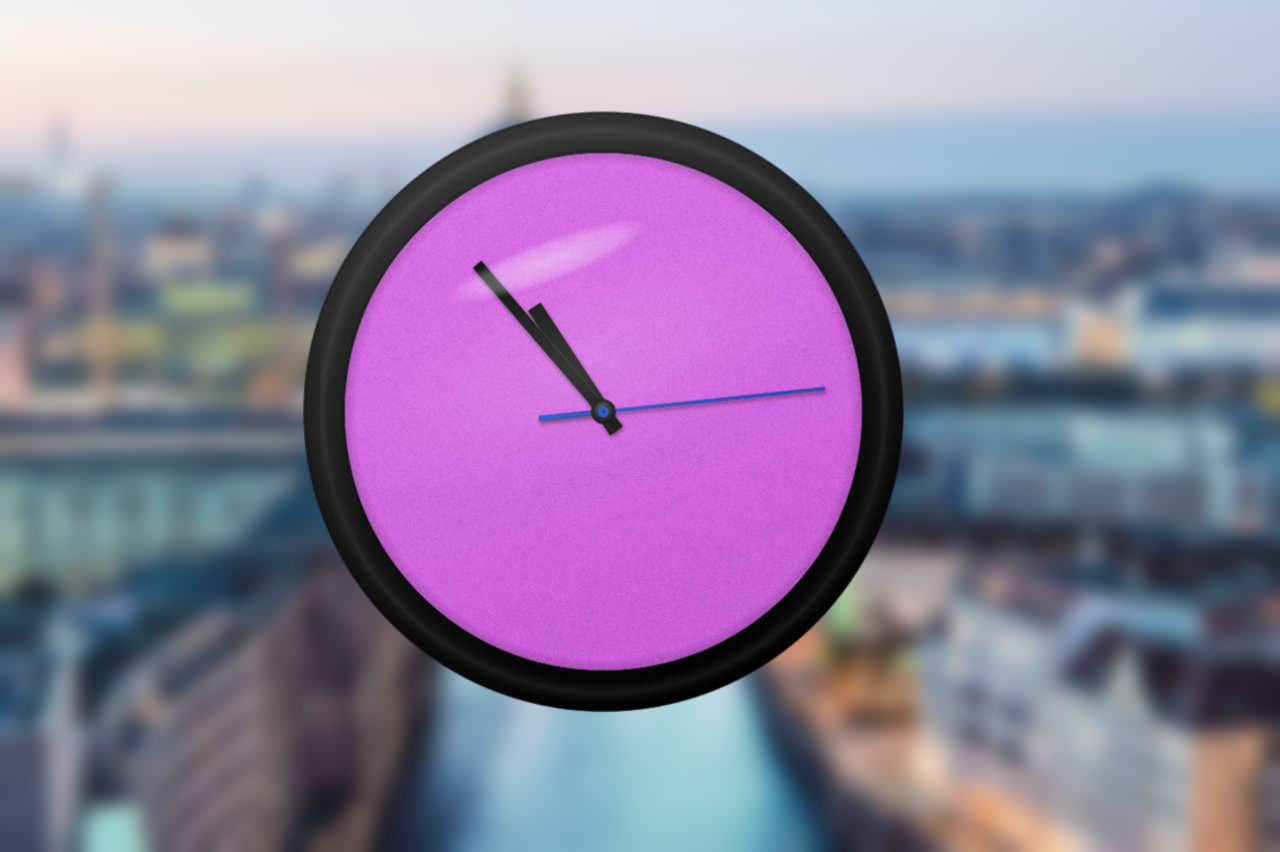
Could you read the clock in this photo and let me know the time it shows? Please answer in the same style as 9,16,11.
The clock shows 10,53,14
